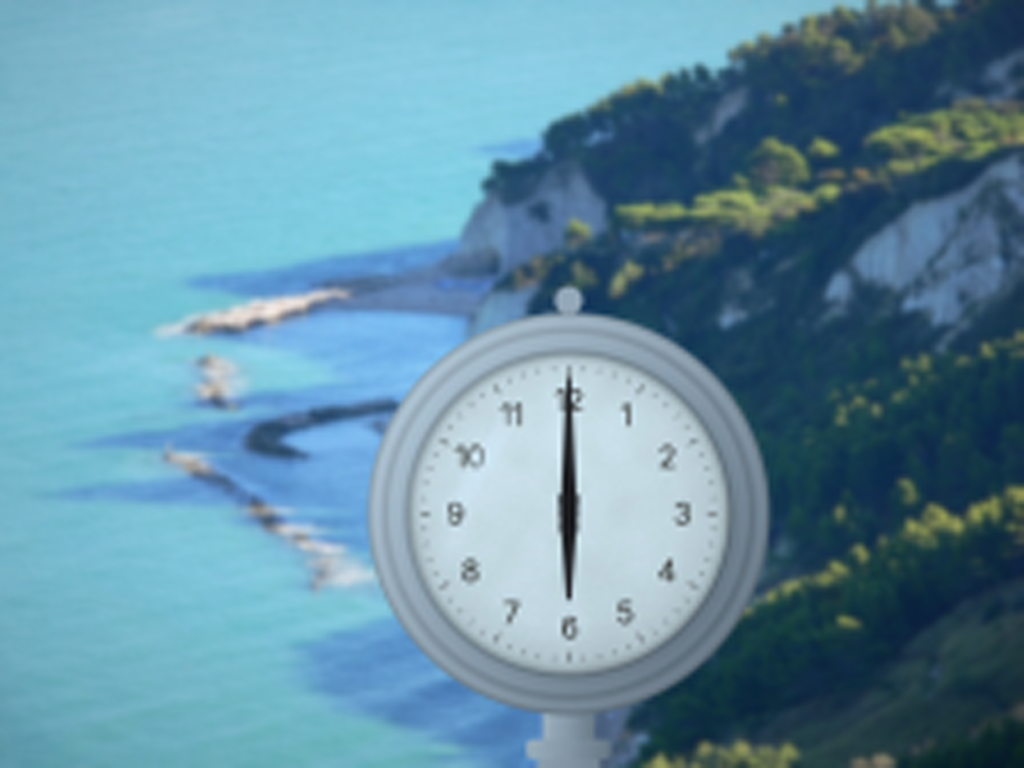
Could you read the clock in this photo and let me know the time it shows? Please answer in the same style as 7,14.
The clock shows 6,00
